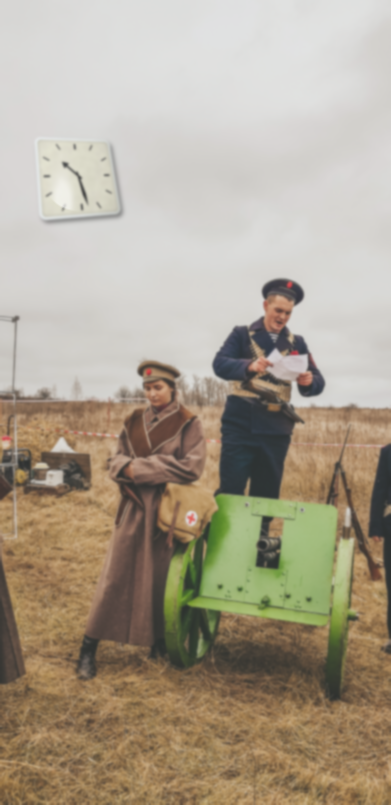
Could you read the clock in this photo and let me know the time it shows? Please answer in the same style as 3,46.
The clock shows 10,28
